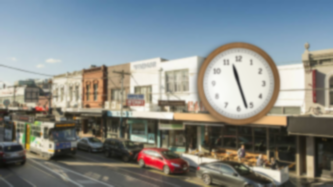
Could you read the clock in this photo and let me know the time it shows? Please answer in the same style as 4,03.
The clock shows 11,27
